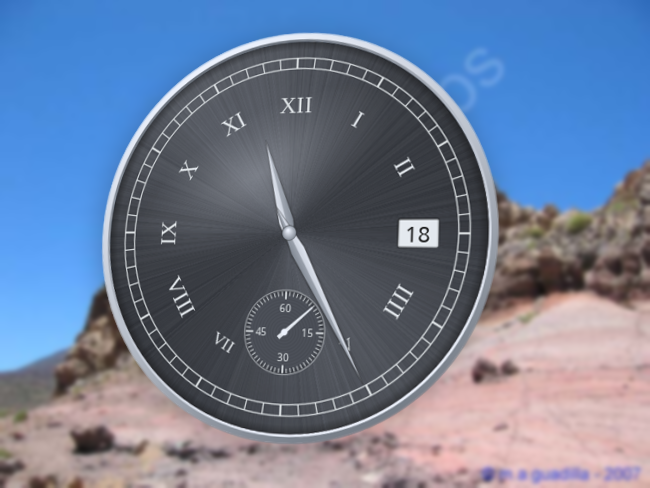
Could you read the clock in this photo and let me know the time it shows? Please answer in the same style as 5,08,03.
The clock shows 11,25,08
